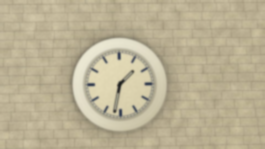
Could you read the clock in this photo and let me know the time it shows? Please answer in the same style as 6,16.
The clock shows 1,32
